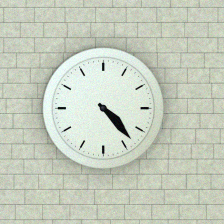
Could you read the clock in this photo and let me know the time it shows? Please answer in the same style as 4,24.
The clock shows 4,23
